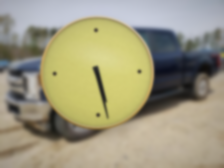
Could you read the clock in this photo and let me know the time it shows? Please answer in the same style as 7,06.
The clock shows 5,28
